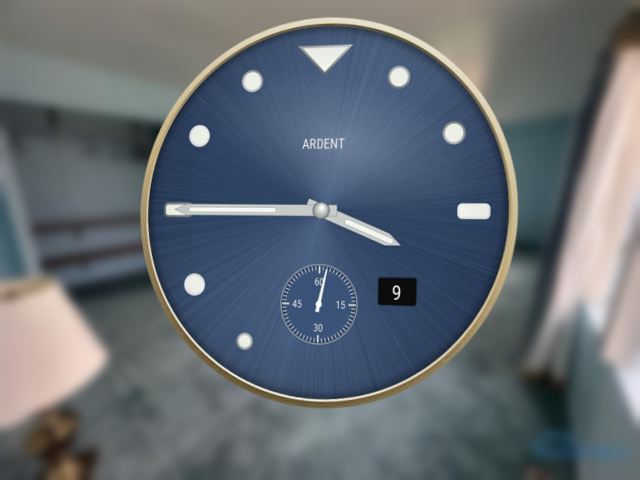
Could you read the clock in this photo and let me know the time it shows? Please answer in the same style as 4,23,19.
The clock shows 3,45,02
